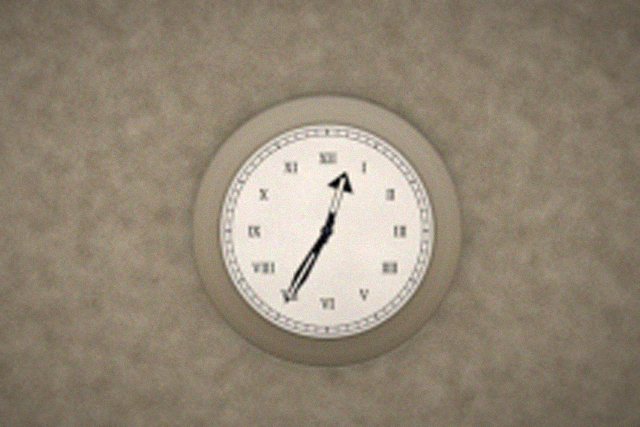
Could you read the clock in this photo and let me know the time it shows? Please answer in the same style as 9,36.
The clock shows 12,35
